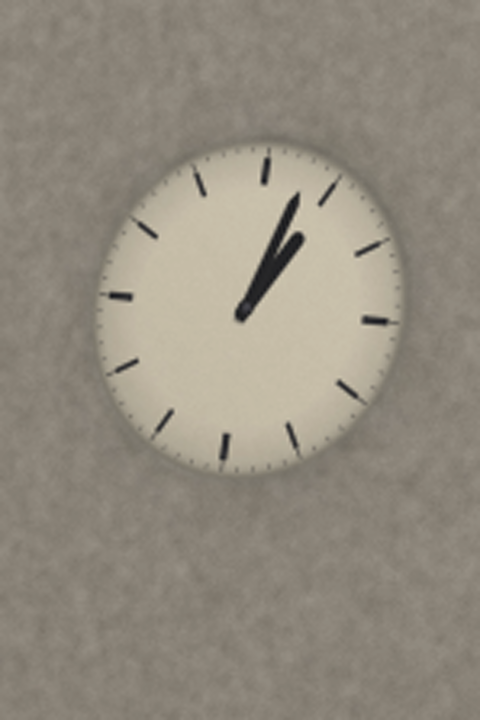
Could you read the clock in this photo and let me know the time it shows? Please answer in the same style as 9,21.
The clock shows 1,03
